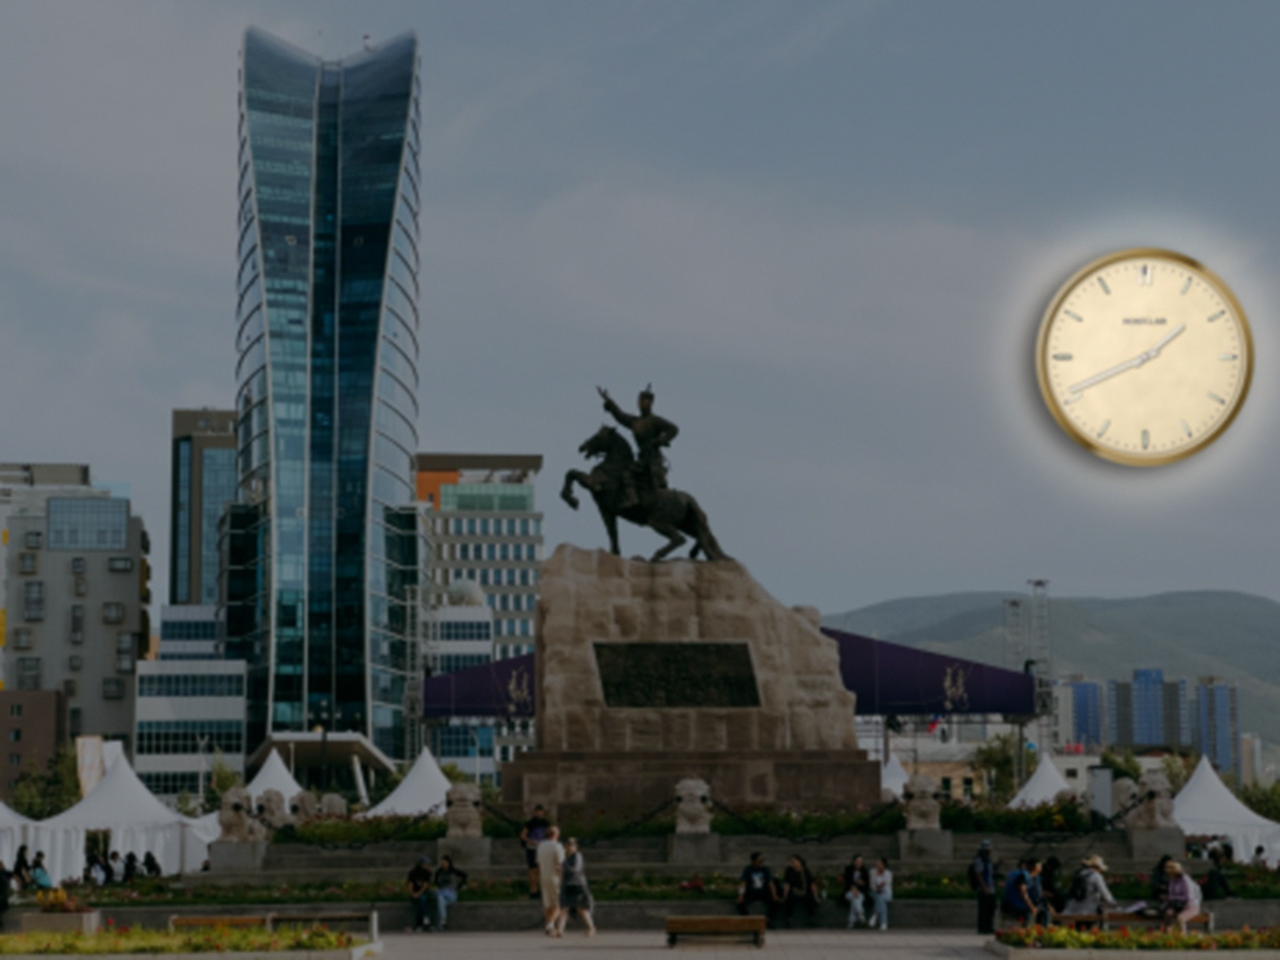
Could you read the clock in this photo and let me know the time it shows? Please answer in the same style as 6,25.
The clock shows 1,41
